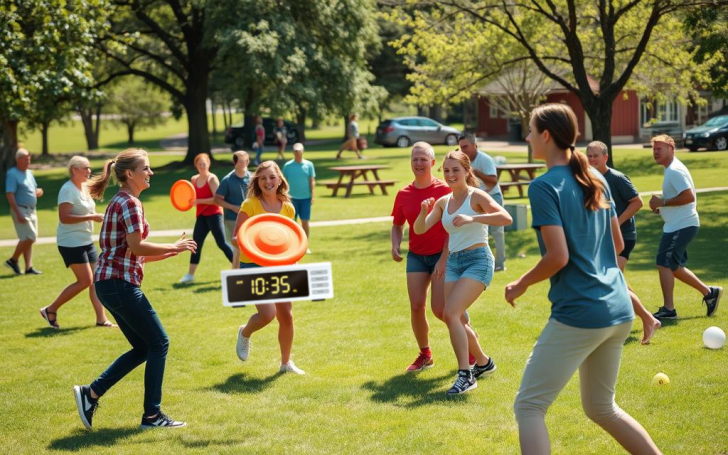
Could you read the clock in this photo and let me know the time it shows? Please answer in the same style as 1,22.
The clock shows 10,35
